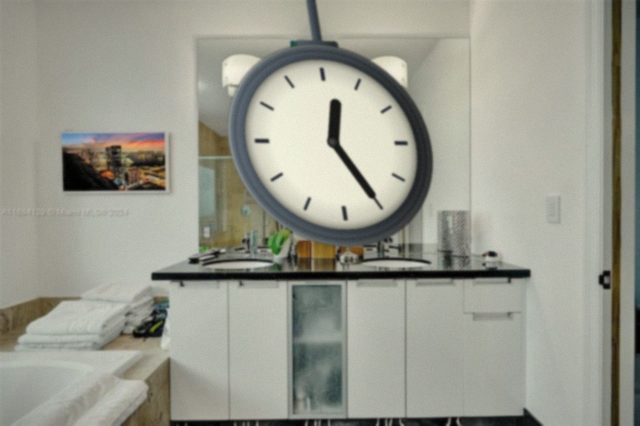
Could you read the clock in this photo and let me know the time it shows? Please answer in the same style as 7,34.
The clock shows 12,25
